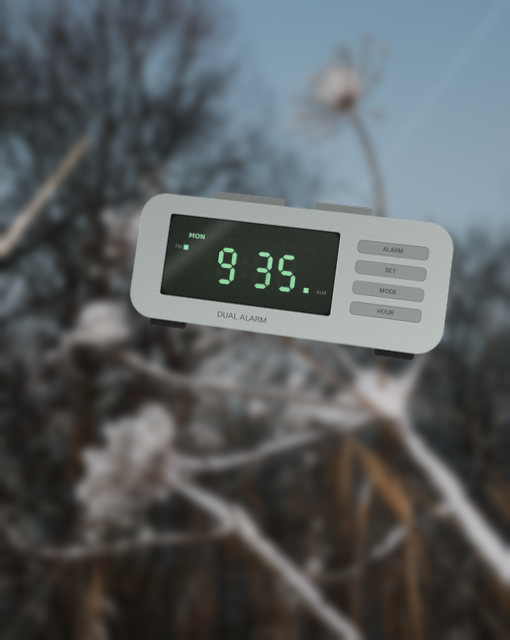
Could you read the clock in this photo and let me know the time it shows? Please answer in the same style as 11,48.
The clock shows 9,35
